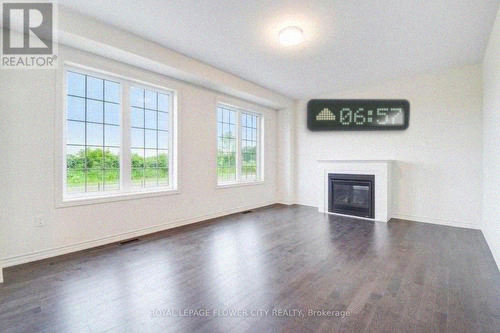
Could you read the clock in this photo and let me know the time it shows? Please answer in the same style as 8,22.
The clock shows 6,57
